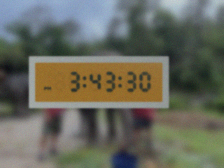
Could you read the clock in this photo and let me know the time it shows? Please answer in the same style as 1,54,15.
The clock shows 3,43,30
